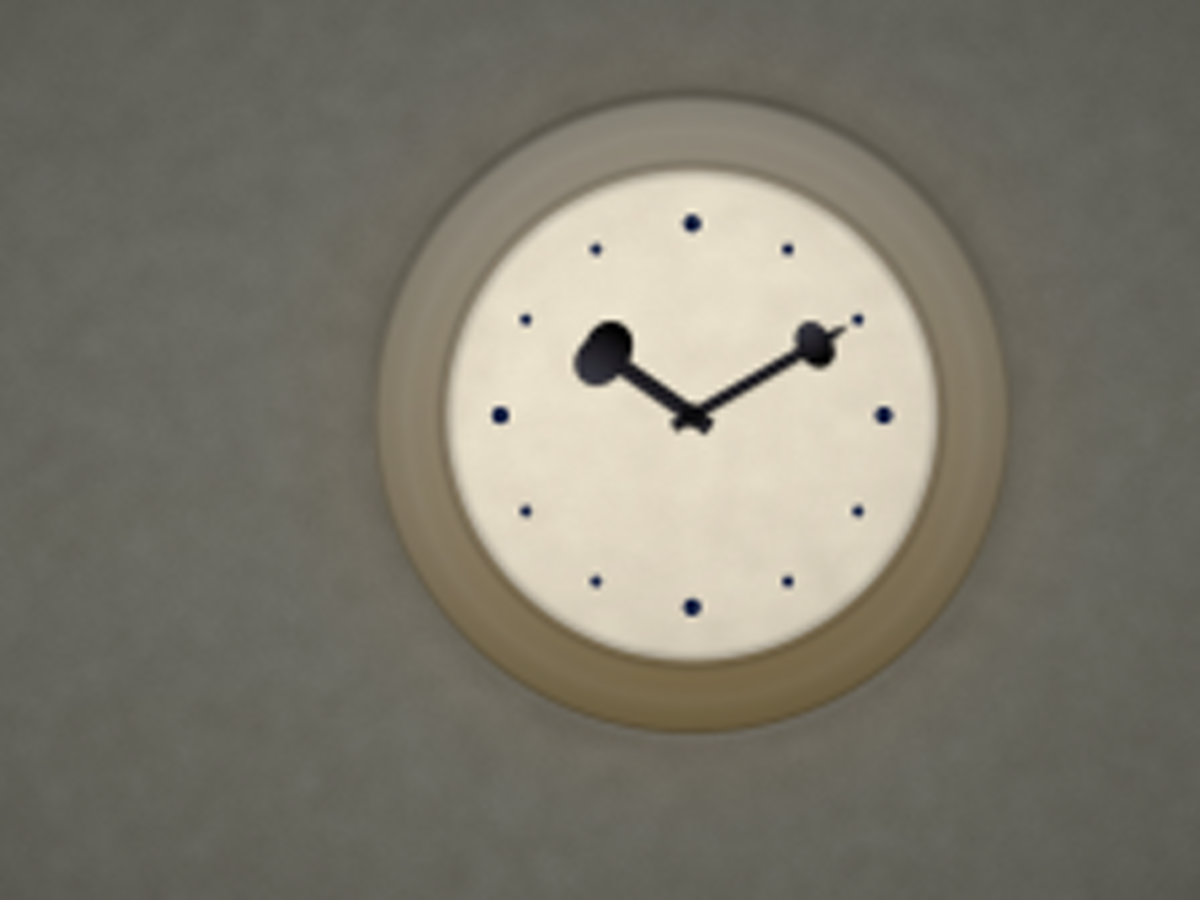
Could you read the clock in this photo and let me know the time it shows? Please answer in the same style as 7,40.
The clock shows 10,10
